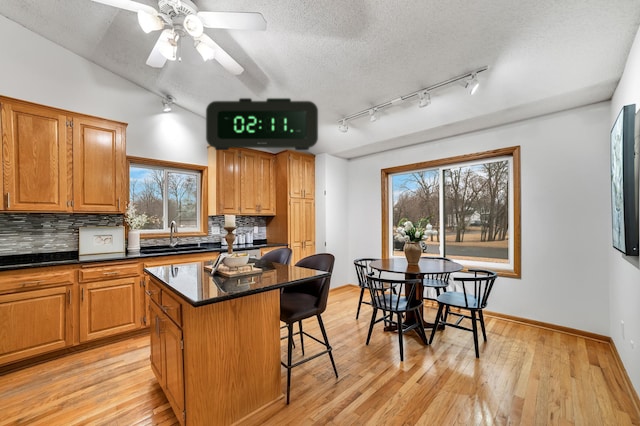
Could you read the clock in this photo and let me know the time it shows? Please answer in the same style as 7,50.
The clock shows 2,11
